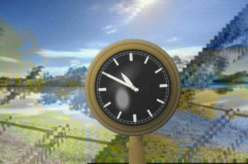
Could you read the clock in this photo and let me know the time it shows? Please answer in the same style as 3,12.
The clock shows 10,50
